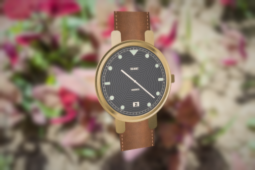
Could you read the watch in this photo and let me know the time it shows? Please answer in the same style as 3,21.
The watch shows 10,22
